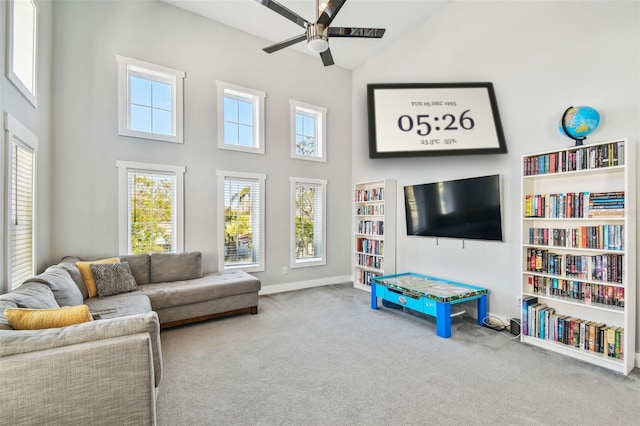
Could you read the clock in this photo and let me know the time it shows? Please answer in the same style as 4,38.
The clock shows 5,26
